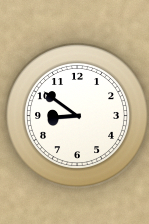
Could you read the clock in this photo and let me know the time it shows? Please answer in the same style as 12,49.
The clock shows 8,51
